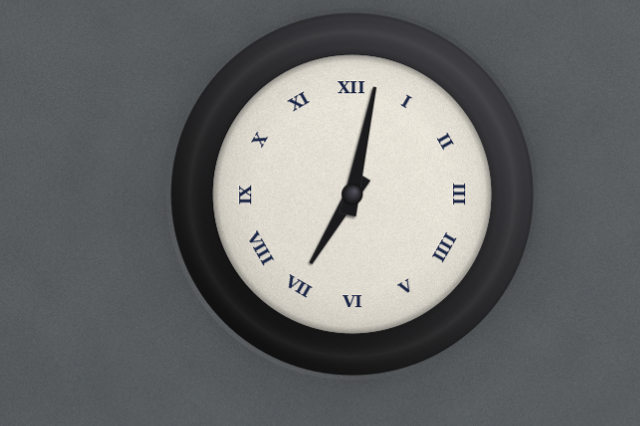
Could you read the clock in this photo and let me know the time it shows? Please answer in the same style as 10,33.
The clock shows 7,02
